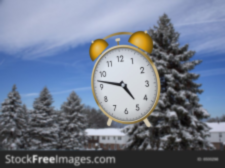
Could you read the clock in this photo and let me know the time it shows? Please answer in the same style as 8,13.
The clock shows 4,47
